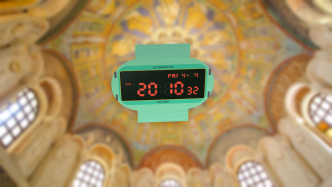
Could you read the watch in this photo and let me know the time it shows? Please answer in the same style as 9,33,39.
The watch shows 20,10,32
